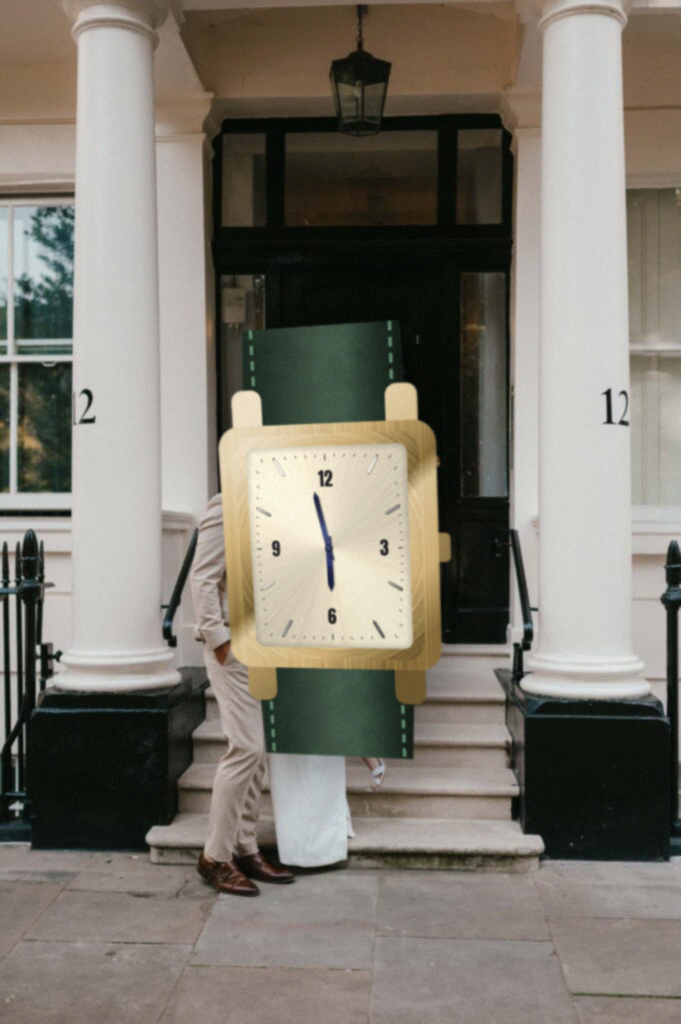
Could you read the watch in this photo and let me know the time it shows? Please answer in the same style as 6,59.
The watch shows 5,58
